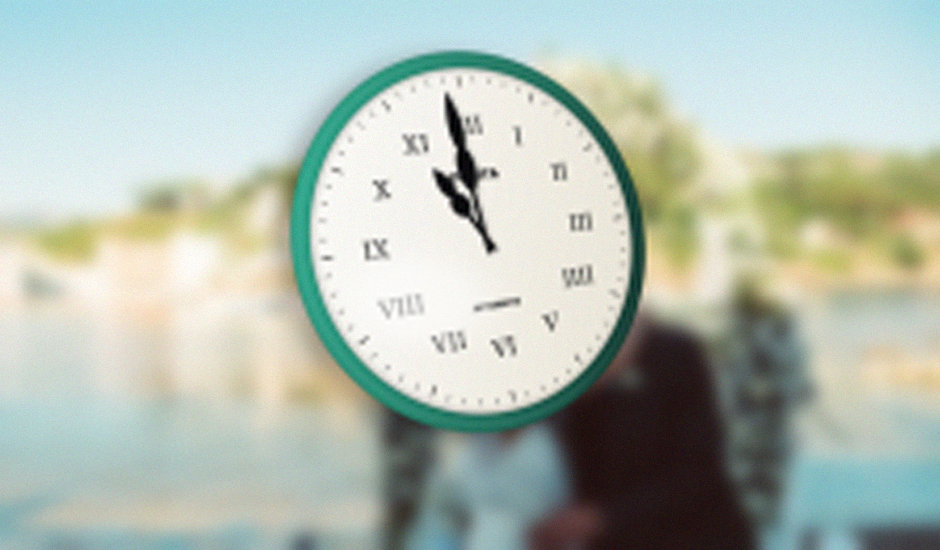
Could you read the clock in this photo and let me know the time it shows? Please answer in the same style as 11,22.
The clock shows 10,59
